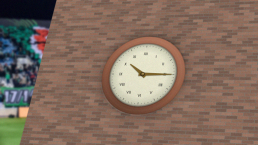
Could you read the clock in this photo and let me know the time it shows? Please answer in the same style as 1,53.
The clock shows 10,15
